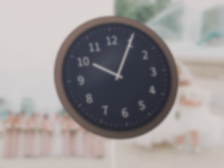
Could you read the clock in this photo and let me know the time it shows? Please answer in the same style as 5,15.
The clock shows 10,05
